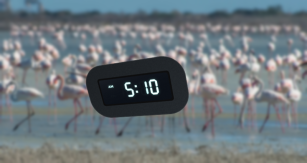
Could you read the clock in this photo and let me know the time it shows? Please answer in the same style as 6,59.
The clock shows 5,10
